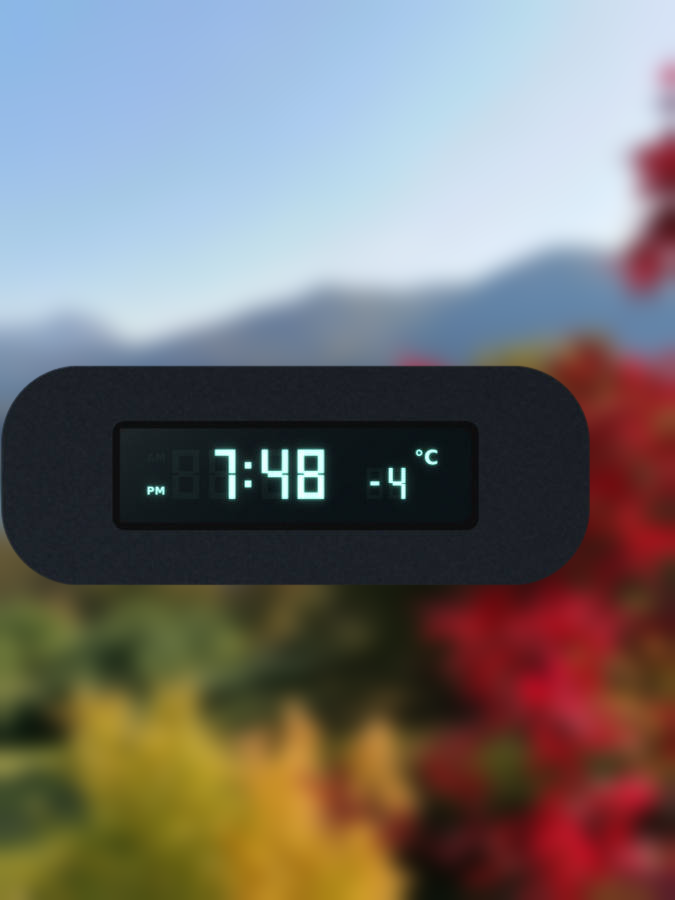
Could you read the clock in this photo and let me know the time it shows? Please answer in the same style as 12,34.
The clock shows 7,48
